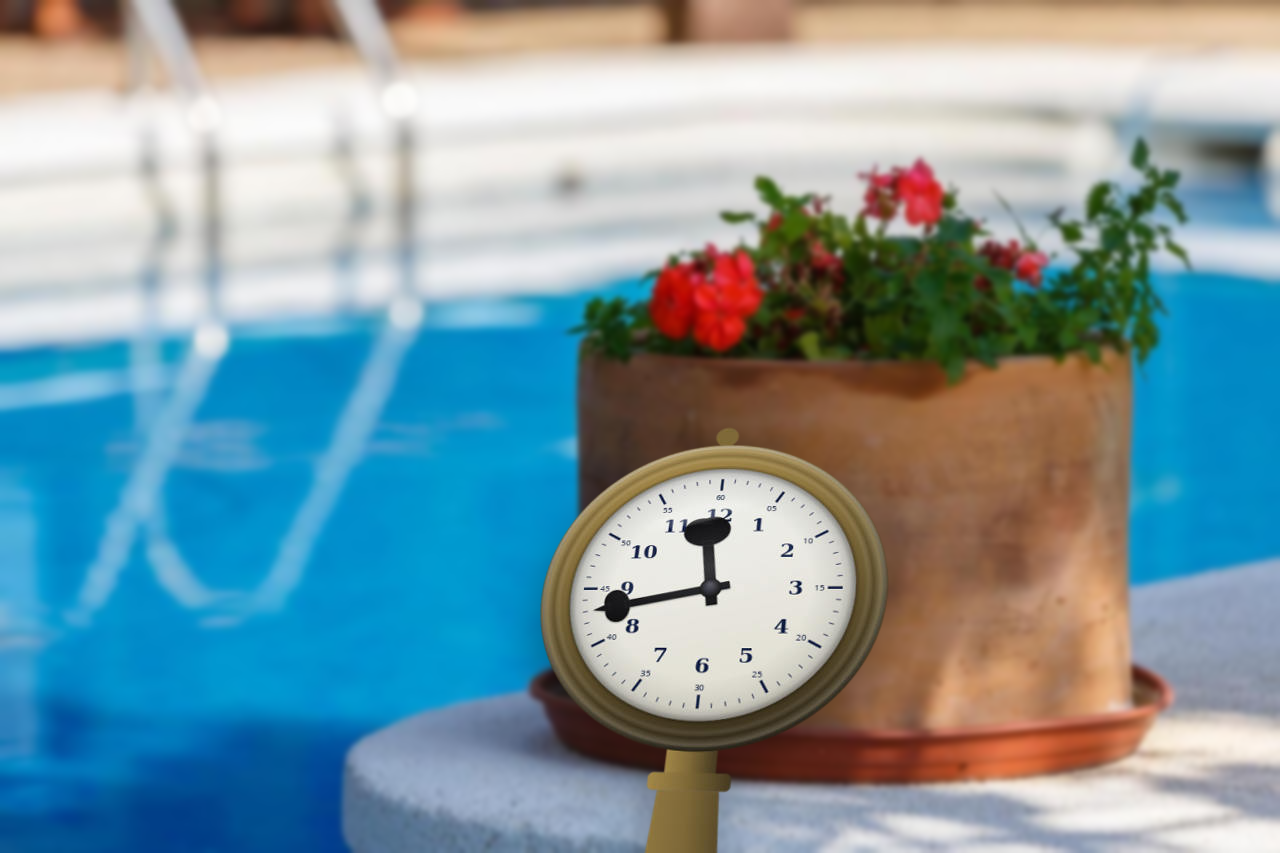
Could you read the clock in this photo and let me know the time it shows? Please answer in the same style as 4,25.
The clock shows 11,43
